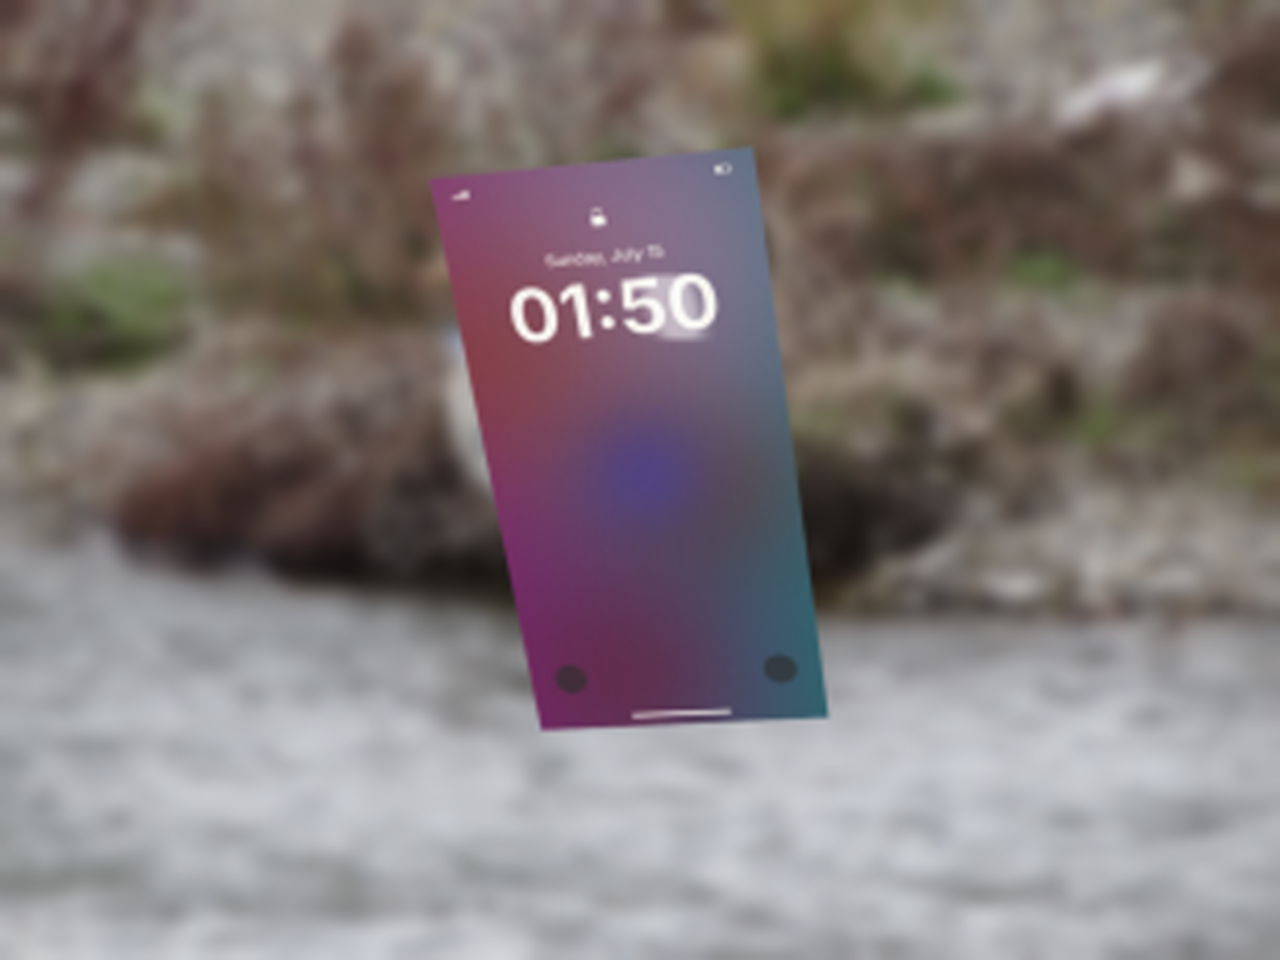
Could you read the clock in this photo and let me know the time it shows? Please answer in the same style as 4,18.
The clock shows 1,50
